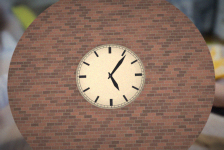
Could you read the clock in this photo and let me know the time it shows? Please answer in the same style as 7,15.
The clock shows 5,06
